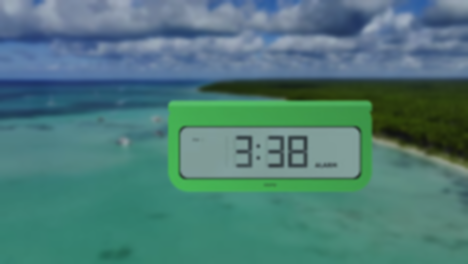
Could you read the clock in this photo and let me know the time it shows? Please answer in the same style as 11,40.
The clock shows 3,38
